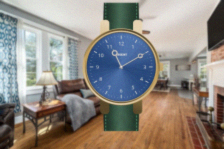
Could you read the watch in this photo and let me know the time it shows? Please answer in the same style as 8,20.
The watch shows 11,10
